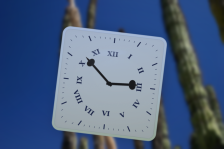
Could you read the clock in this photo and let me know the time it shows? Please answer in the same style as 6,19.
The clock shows 2,52
